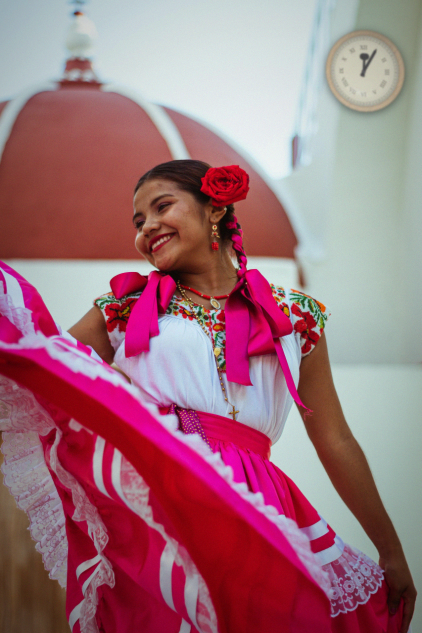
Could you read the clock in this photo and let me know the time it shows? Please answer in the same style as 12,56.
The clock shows 12,05
